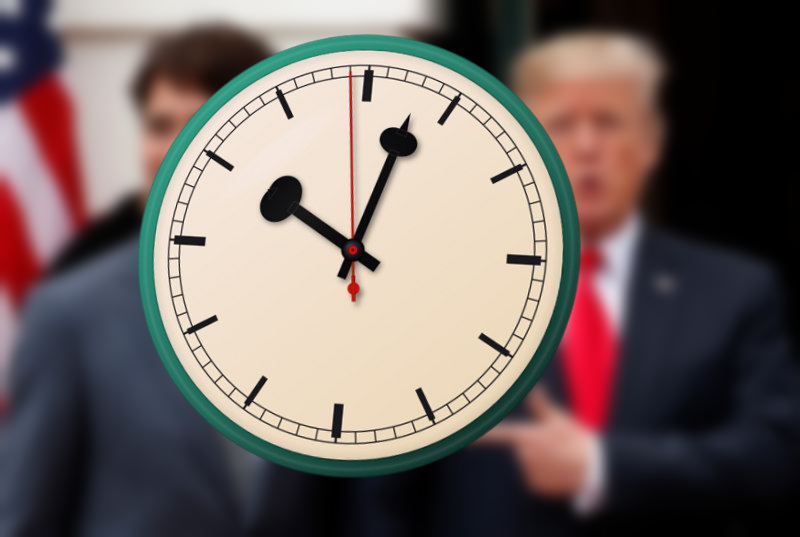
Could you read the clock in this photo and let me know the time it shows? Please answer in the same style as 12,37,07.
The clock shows 10,02,59
